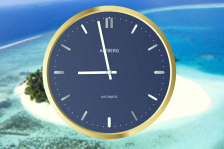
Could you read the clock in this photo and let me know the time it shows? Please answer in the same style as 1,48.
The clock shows 8,58
